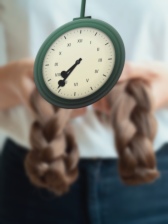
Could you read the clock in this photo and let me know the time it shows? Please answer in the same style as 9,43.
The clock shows 7,36
